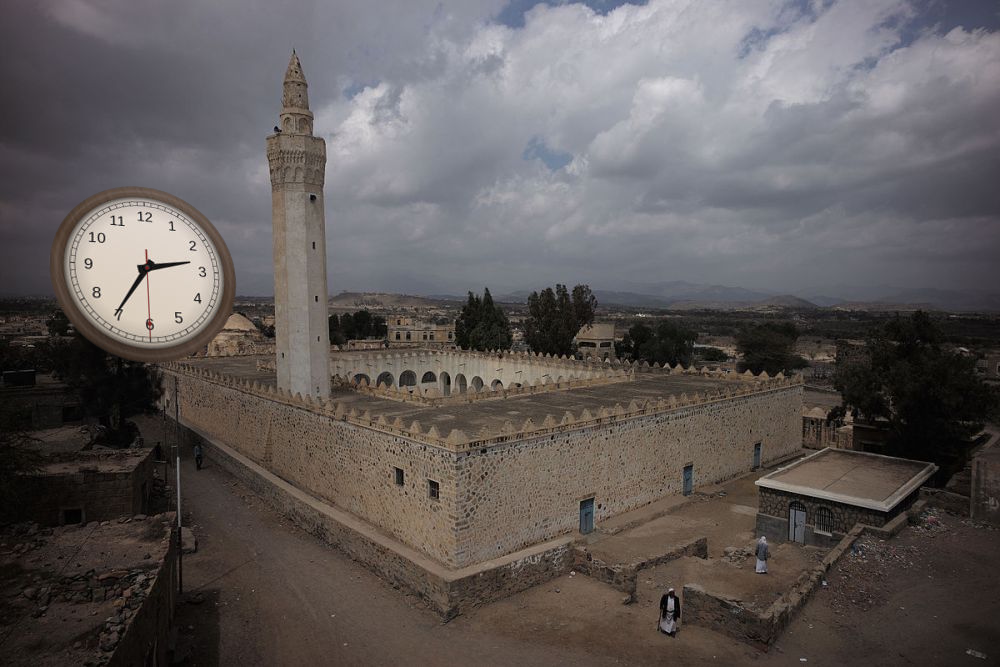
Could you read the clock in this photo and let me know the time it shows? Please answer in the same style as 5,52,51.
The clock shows 2,35,30
